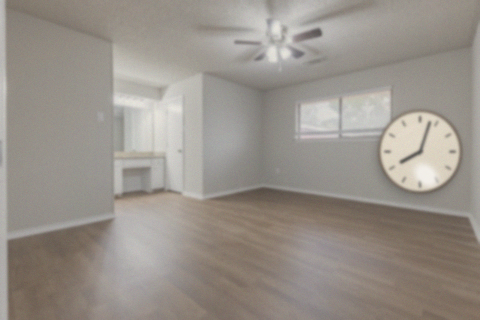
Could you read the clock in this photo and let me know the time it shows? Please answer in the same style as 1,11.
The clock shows 8,03
